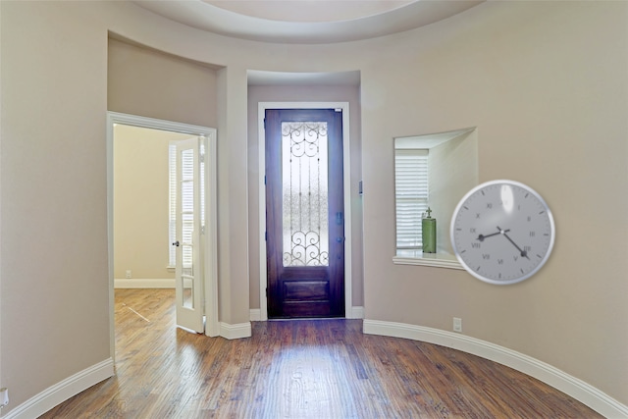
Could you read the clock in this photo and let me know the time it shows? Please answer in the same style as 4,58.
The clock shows 8,22
